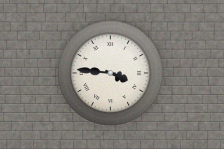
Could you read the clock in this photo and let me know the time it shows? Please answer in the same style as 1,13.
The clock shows 3,46
